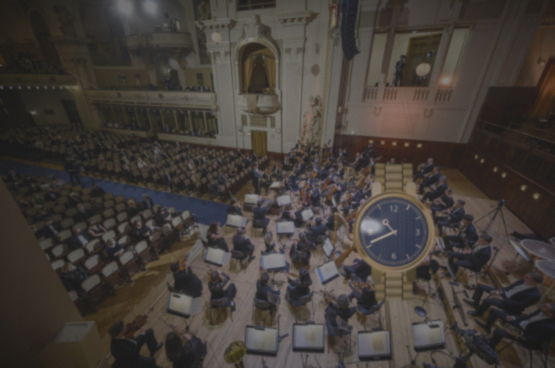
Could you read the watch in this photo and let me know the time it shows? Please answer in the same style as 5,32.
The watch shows 10,41
